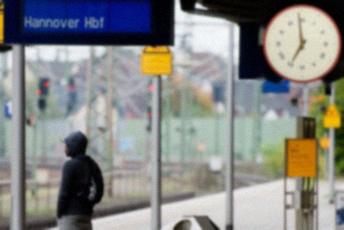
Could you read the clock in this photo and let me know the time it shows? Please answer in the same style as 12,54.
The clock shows 6,59
